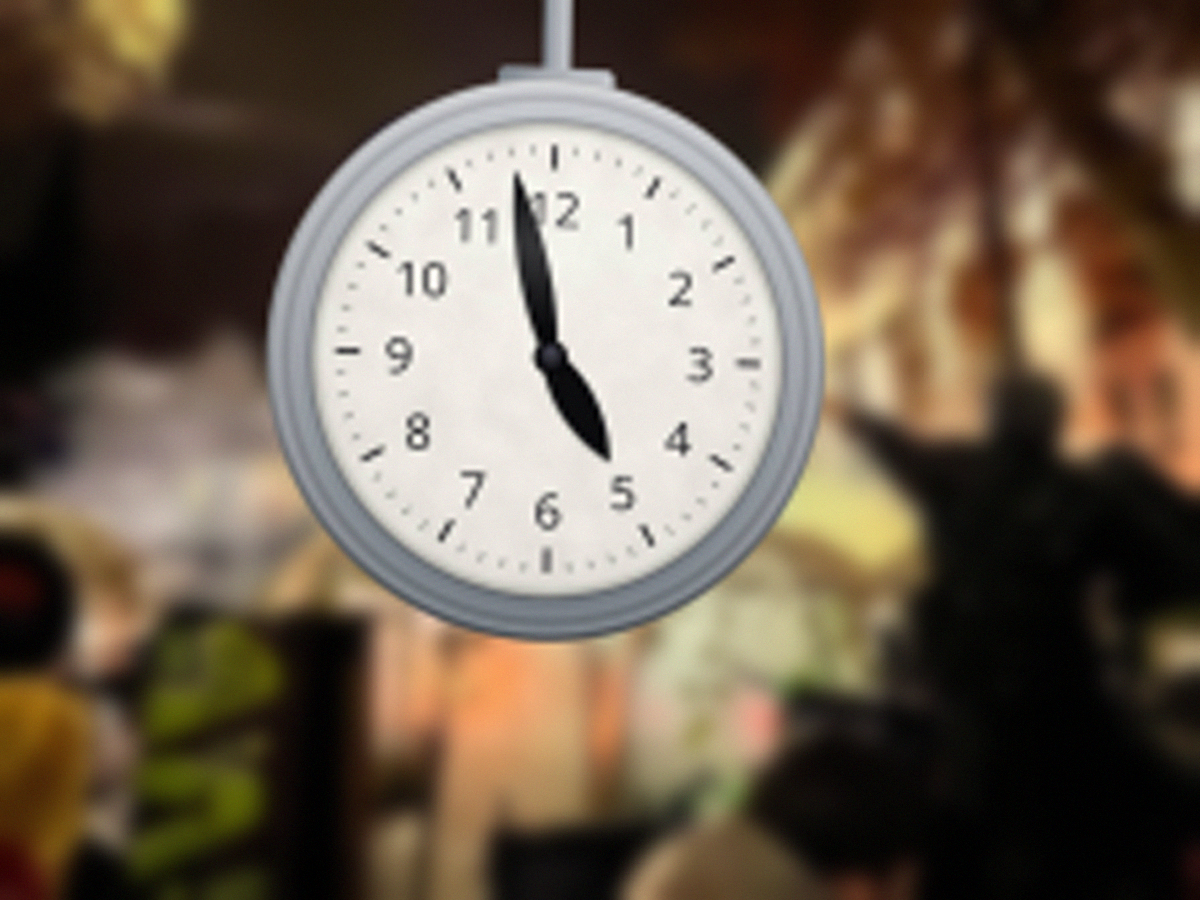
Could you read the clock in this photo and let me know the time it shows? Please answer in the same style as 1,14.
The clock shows 4,58
